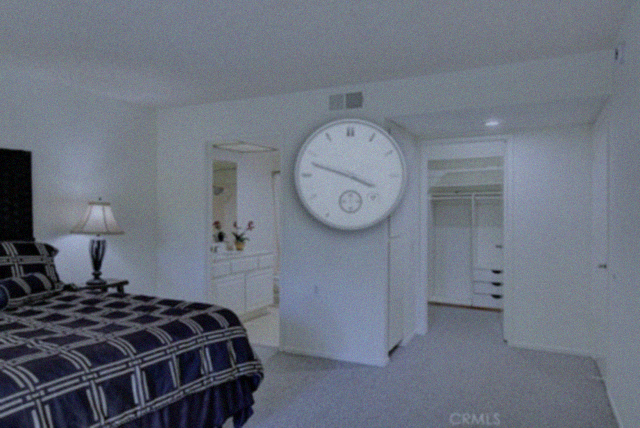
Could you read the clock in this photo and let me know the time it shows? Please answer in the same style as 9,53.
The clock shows 3,48
